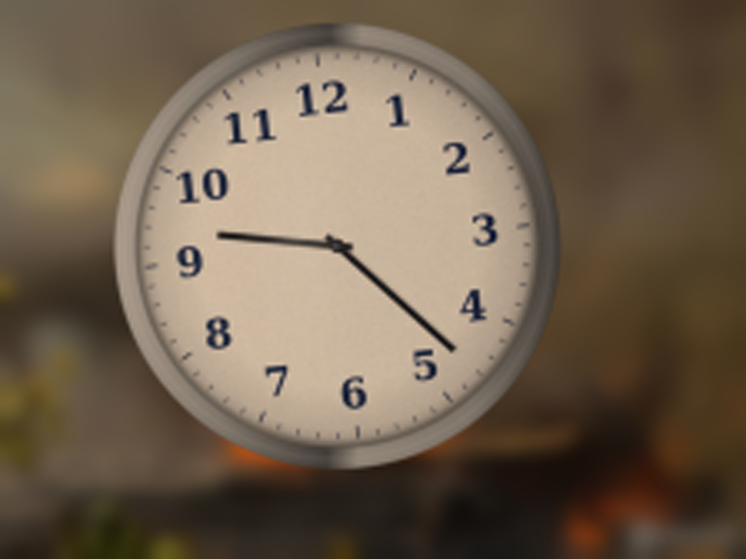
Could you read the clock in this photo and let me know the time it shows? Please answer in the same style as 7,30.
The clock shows 9,23
